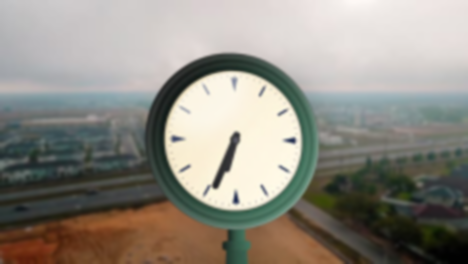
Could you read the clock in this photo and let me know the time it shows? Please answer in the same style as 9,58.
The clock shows 6,34
